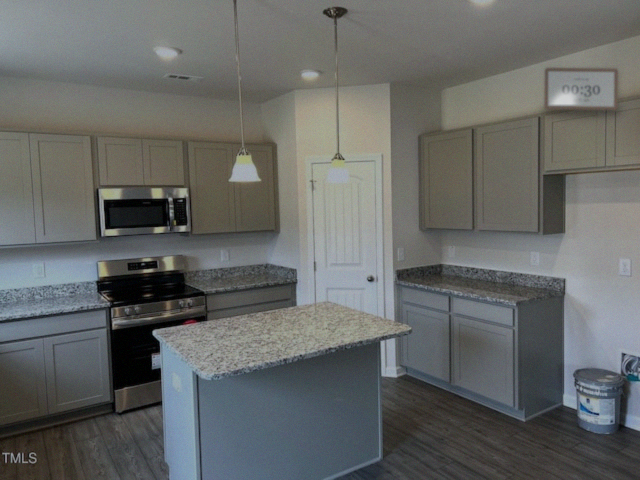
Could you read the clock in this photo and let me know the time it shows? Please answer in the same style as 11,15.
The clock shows 0,30
